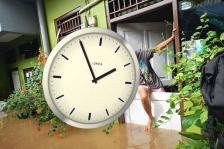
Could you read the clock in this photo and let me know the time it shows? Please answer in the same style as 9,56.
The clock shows 1,55
